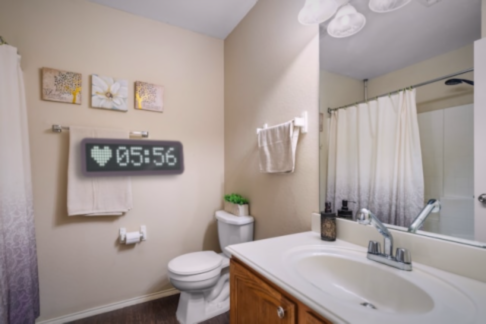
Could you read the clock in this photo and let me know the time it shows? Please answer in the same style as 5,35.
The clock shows 5,56
